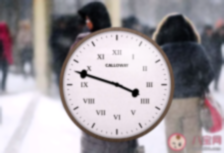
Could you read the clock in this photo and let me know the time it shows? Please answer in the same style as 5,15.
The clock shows 3,48
